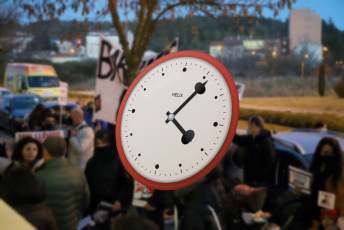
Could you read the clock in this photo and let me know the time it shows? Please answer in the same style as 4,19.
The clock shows 4,06
